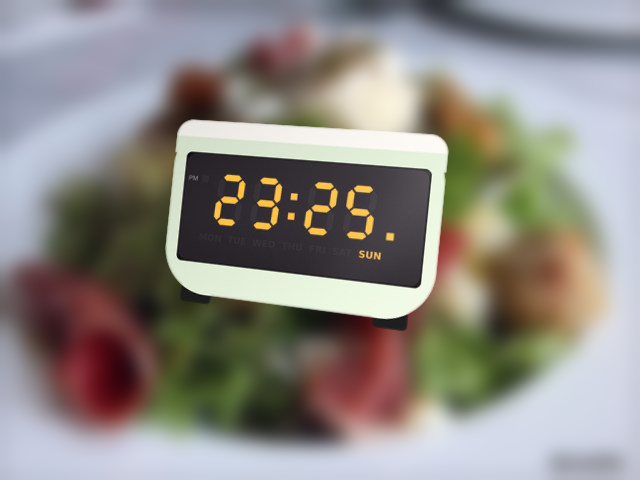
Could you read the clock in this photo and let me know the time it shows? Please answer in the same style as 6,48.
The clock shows 23,25
